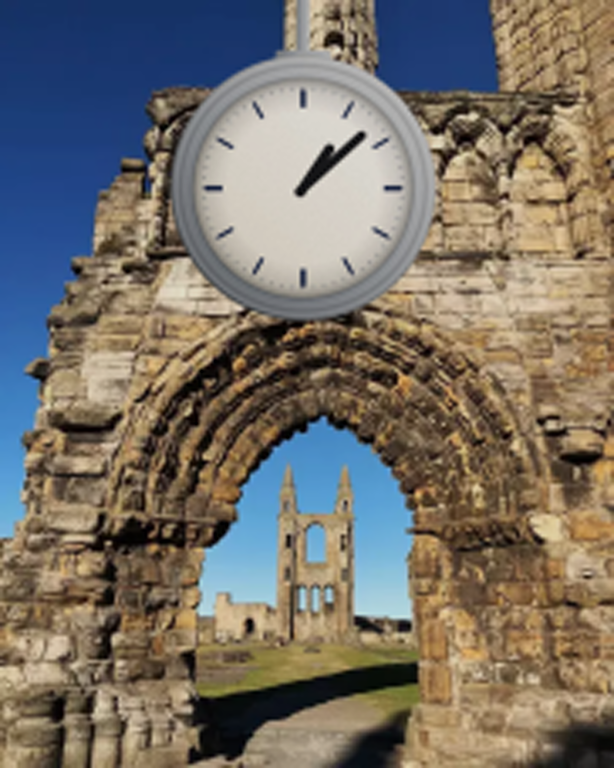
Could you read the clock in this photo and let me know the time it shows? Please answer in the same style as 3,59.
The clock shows 1,08
